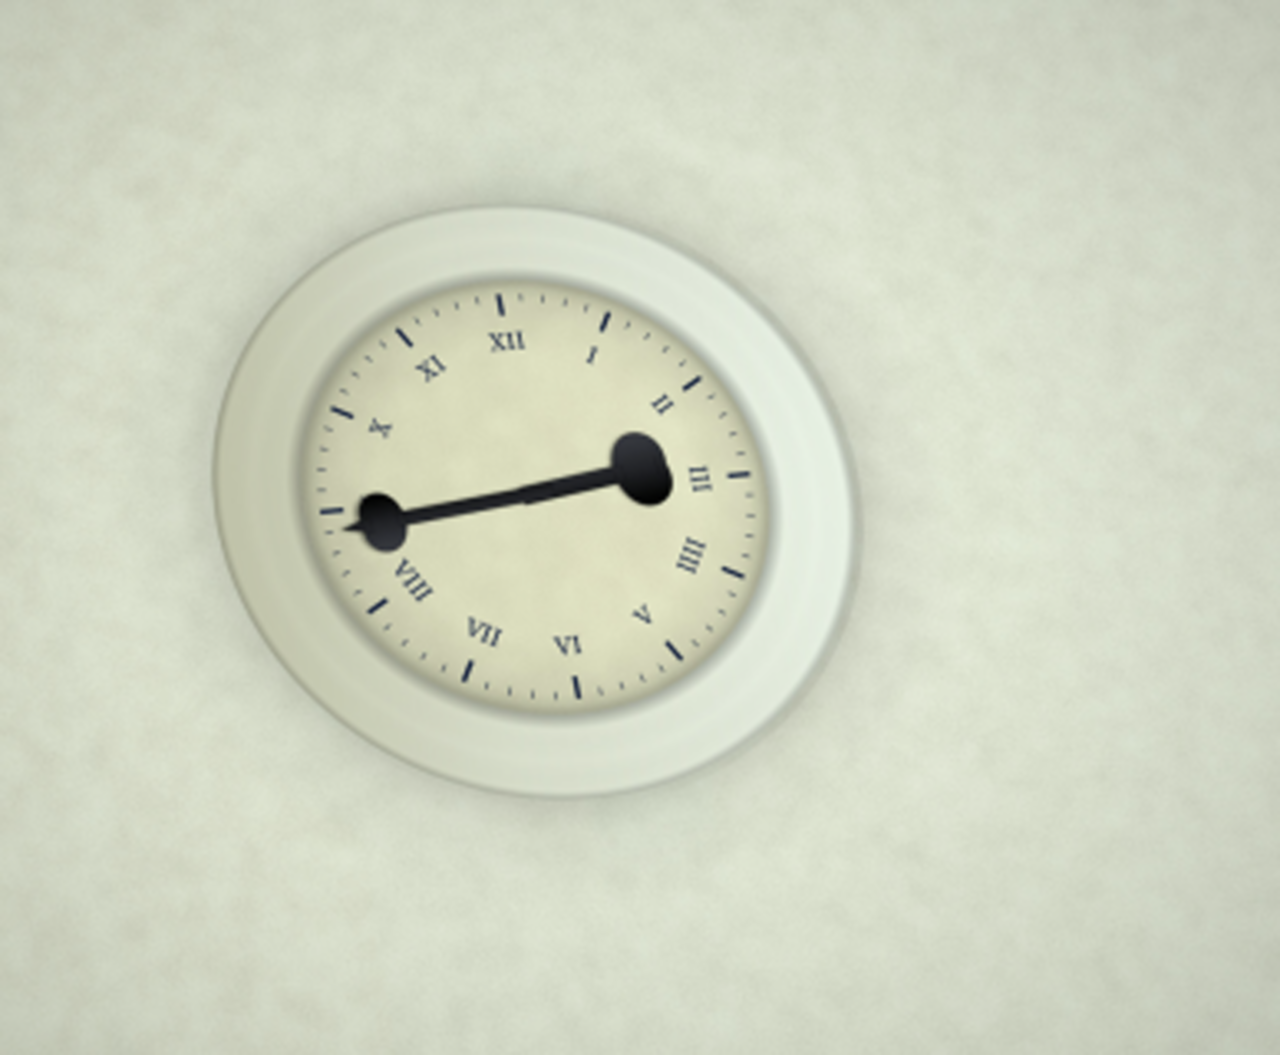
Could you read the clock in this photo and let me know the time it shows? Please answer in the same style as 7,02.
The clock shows 2,44
